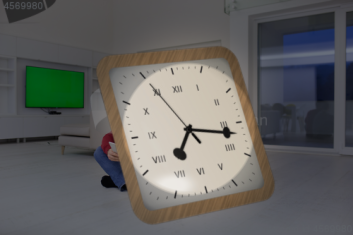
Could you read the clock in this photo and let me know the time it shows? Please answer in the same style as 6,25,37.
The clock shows 7,16,55
